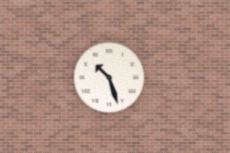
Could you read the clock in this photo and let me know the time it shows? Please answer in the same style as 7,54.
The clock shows 10,27
